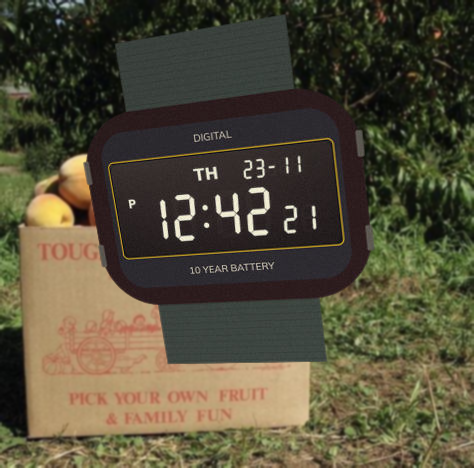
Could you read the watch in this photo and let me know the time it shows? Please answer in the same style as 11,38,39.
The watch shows 12,42,21
